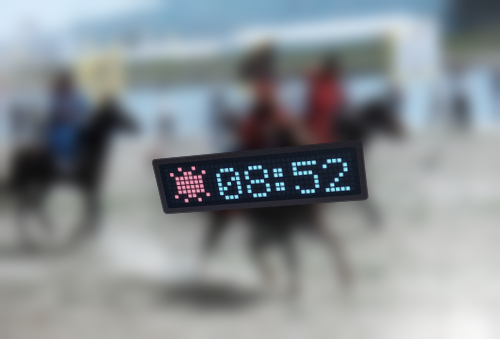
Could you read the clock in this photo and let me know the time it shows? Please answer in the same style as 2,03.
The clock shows 8,52
